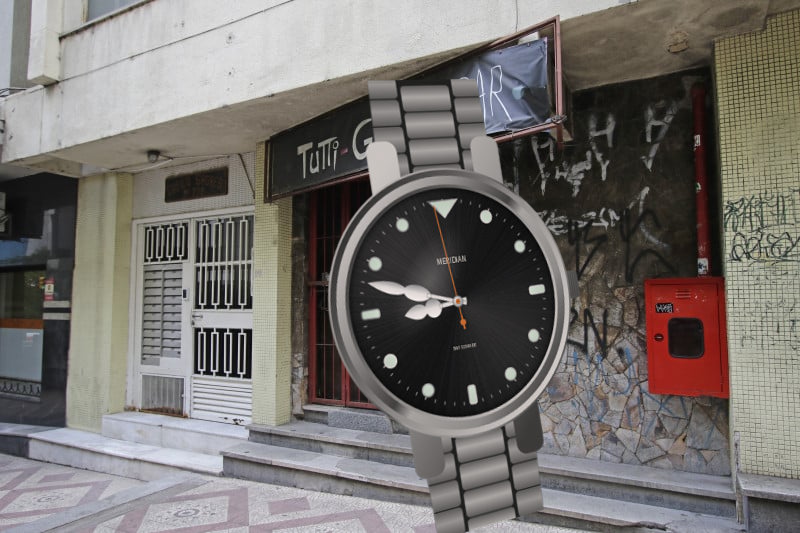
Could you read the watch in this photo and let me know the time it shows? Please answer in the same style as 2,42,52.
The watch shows 8,47,59
